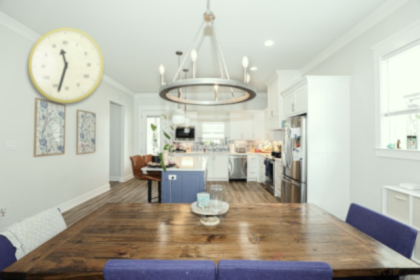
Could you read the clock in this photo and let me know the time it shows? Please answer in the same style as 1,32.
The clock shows 11,33
